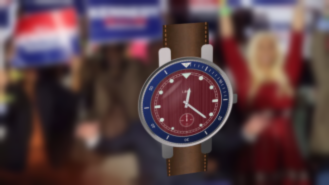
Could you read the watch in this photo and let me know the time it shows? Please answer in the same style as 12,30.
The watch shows 12,22
